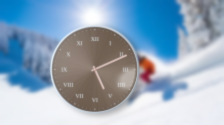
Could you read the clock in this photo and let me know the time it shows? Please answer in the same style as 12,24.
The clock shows 5,11
